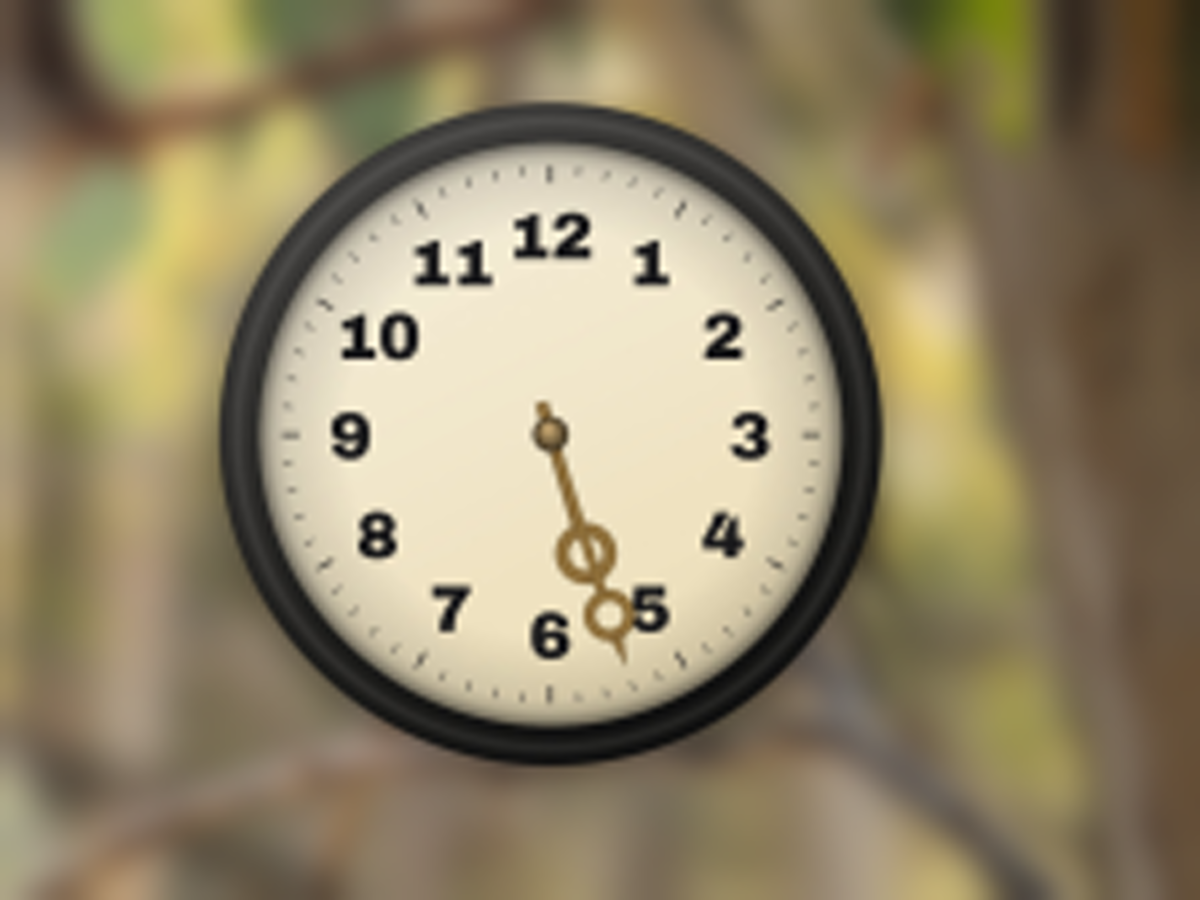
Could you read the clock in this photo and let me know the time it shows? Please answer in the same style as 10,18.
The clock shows 5,27
